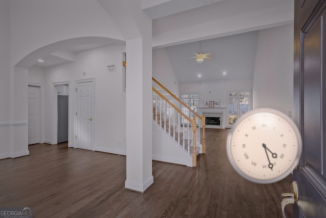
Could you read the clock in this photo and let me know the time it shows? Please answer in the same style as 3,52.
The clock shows 4,27
